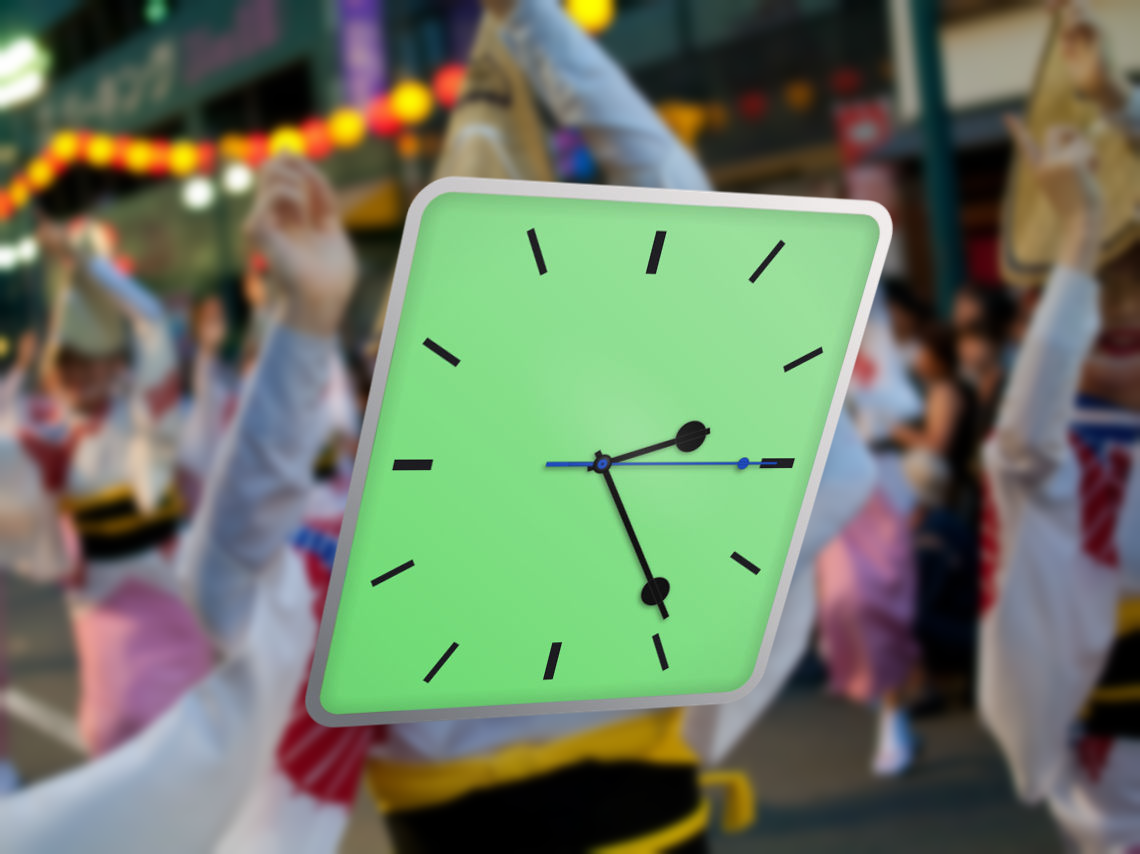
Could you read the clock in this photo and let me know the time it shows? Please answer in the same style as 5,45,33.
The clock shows 2,24,15
